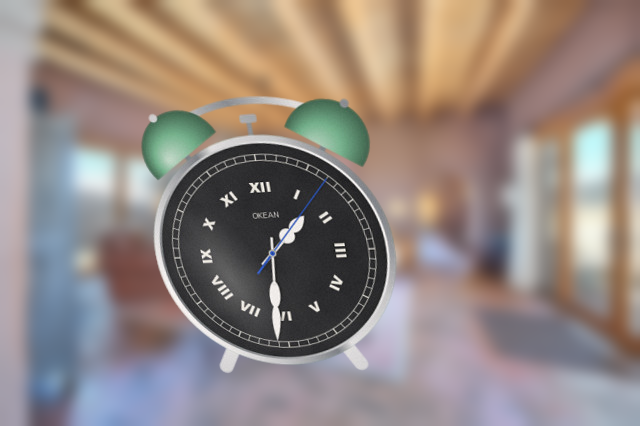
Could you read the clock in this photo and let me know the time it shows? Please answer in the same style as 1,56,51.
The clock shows 1,31,07
